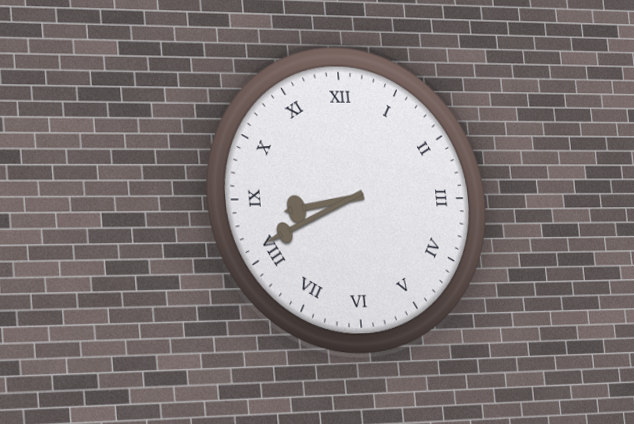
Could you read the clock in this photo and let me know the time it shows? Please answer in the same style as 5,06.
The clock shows 8,41
